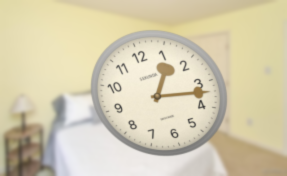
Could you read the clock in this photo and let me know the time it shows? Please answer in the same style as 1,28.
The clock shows 1,17
